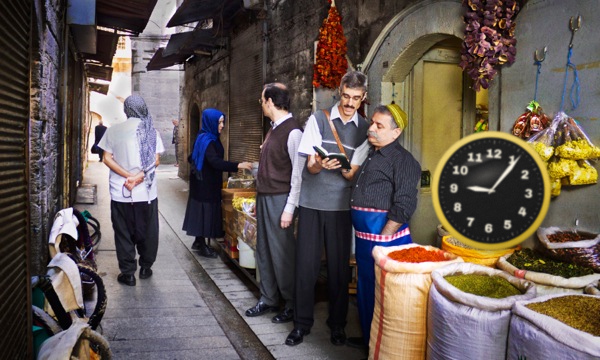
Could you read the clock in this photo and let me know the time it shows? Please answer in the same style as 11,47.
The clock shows 9,06
